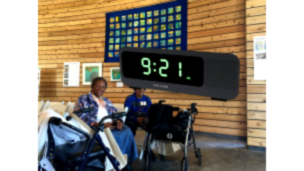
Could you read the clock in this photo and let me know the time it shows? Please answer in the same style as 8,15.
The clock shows 9,21
